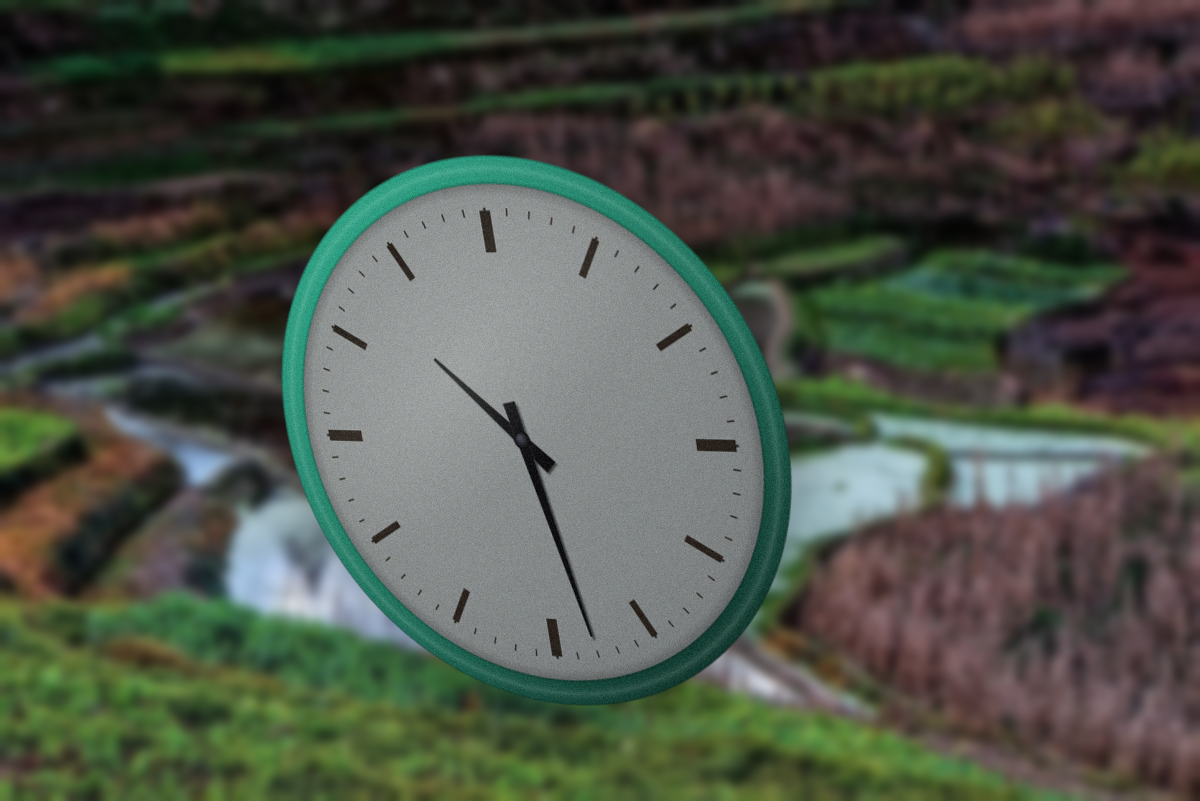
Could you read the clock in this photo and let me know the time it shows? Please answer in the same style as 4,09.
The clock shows 10,28
